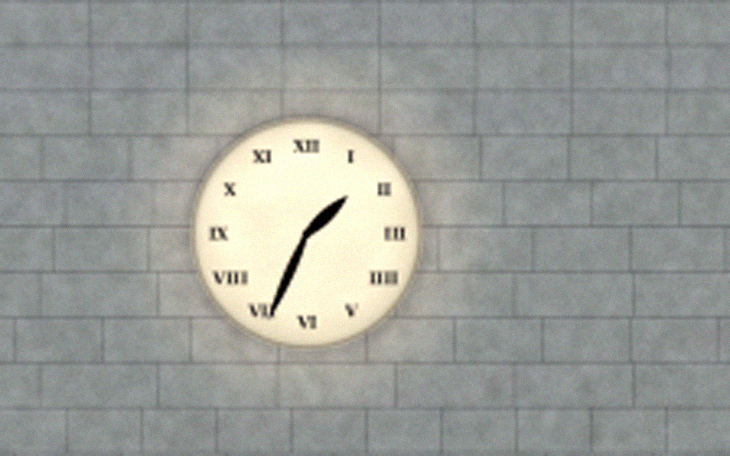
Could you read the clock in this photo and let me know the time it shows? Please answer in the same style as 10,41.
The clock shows 1,34
